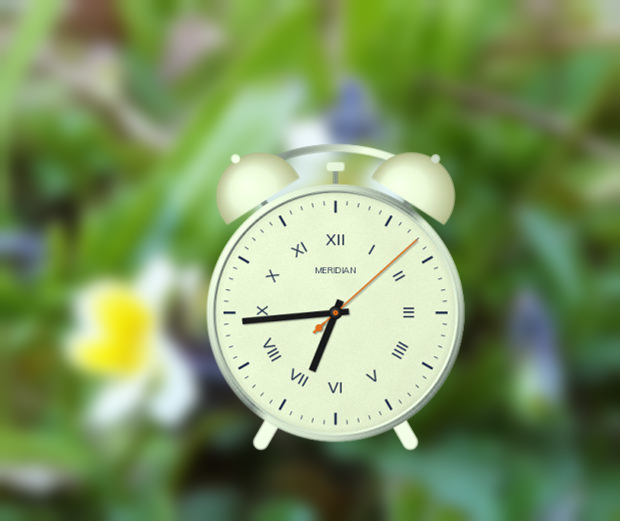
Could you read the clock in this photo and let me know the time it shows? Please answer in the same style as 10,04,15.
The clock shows 6,44,08
